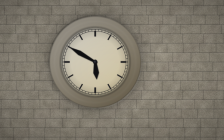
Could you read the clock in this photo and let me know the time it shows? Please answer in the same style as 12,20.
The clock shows 5,50
